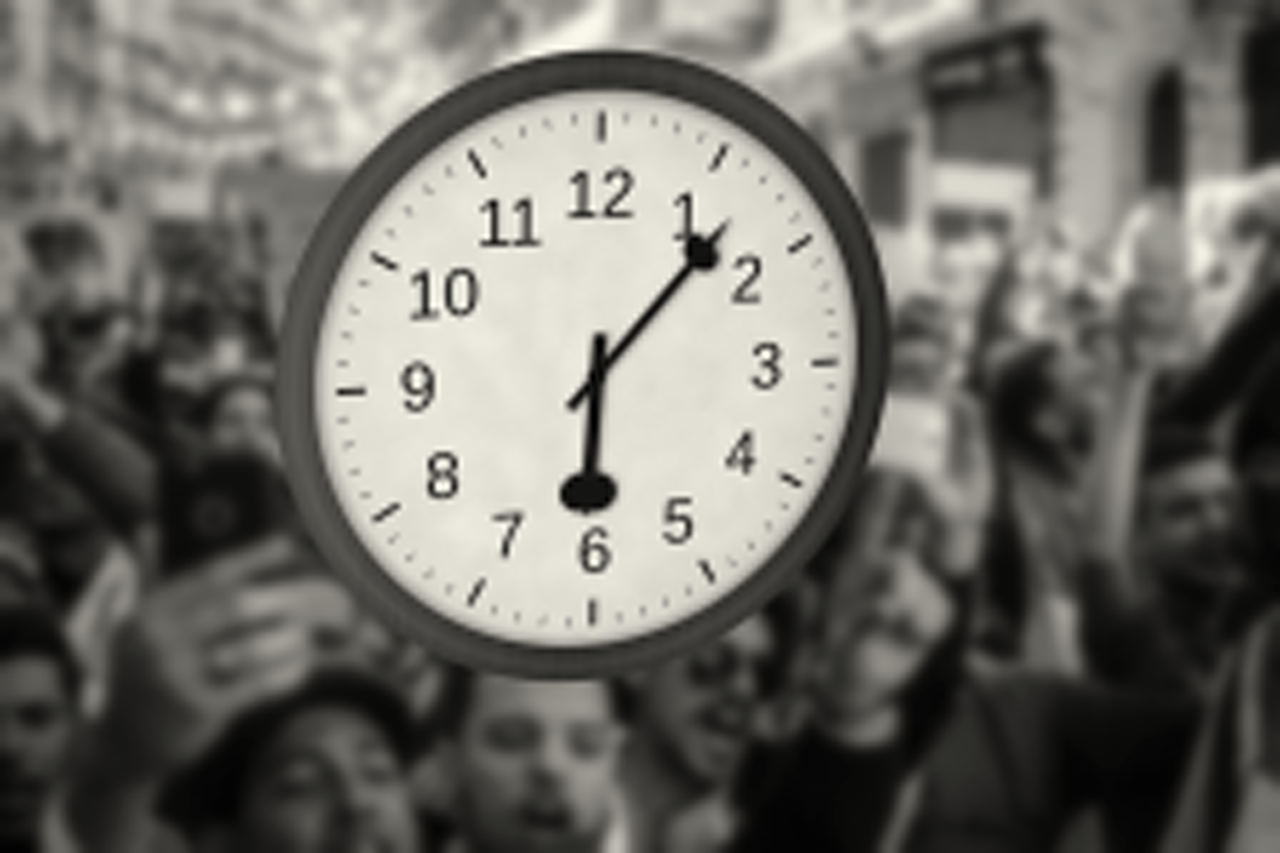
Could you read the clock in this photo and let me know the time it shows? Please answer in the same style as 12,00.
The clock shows 6,07
